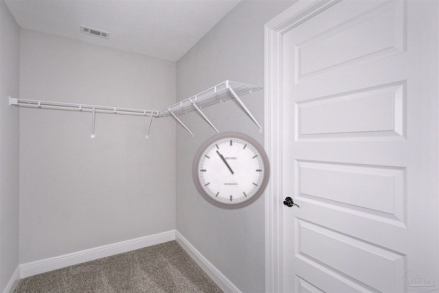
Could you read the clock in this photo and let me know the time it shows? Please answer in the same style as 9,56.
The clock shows 10,54
